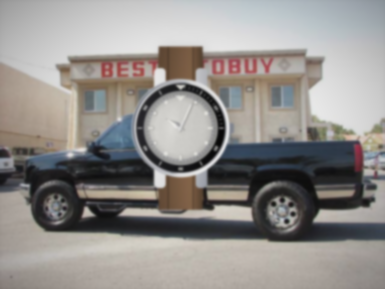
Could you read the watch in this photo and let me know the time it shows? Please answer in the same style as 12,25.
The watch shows 10,04
